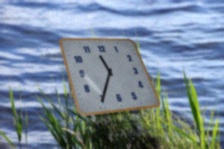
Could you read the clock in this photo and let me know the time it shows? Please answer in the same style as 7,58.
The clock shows 11,35
